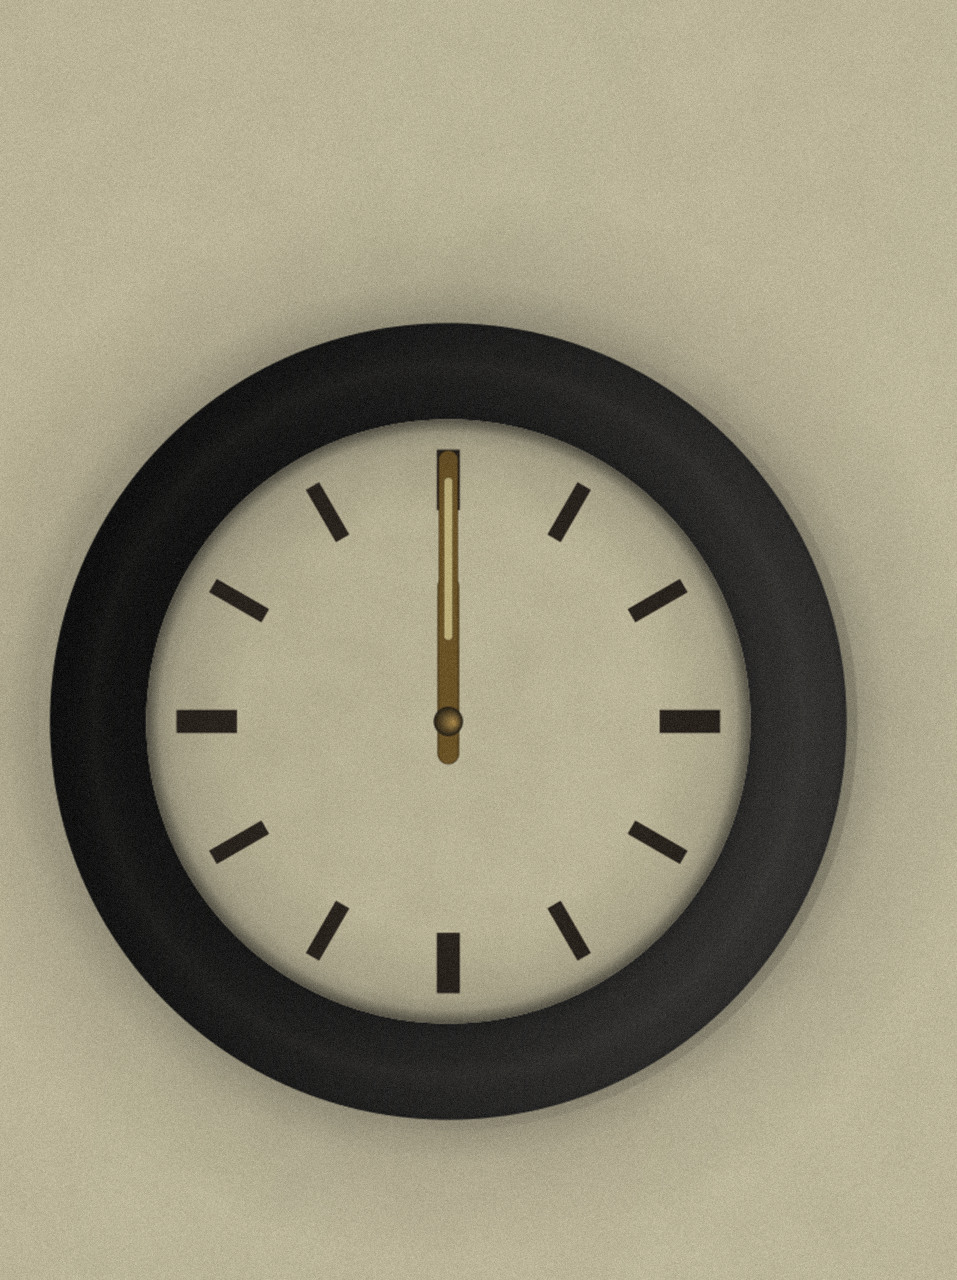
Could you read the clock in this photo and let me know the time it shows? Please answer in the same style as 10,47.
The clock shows 12,00
